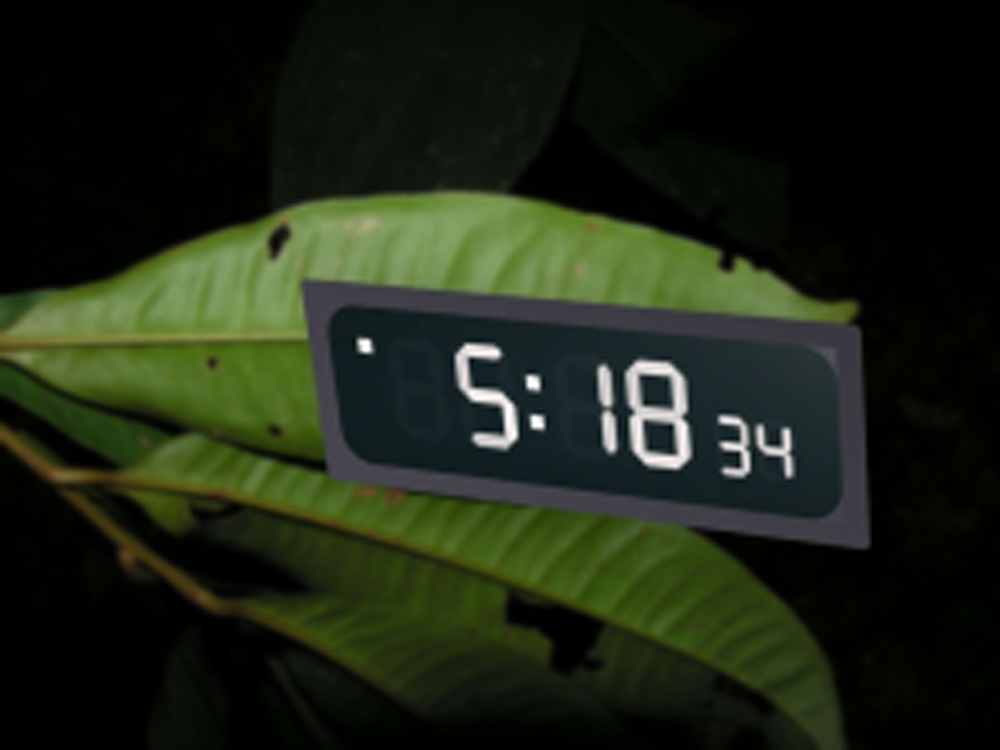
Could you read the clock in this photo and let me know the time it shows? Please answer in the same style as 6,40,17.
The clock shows 5,18,34
